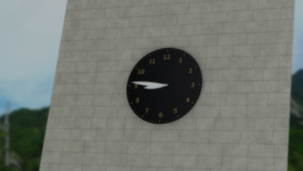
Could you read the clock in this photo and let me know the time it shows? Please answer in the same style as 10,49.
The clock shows 8,46
